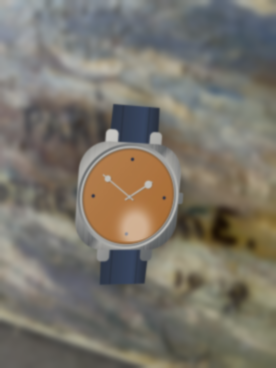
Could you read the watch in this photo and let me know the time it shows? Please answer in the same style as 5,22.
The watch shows 1,51
